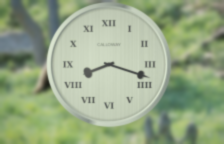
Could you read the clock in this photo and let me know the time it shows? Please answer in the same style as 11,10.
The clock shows 8,18
